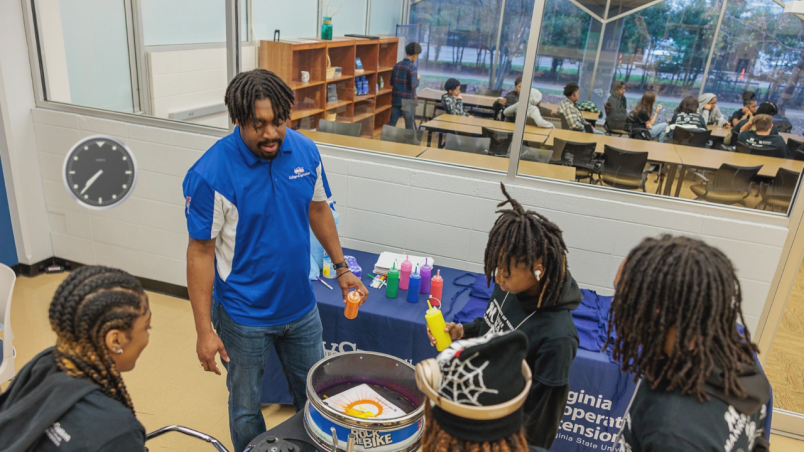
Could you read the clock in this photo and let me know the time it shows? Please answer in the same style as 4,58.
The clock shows 7,37
